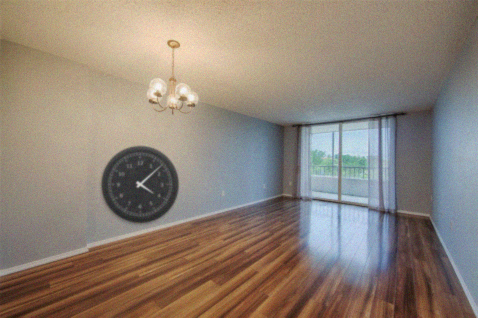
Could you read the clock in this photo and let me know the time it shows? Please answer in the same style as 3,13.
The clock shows 4,08
